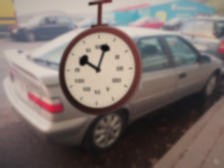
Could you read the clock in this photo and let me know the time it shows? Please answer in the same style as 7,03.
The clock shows 10,03
